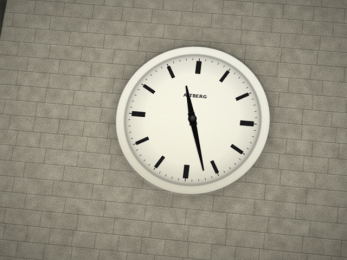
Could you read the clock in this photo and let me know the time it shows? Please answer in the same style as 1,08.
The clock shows 11,27
